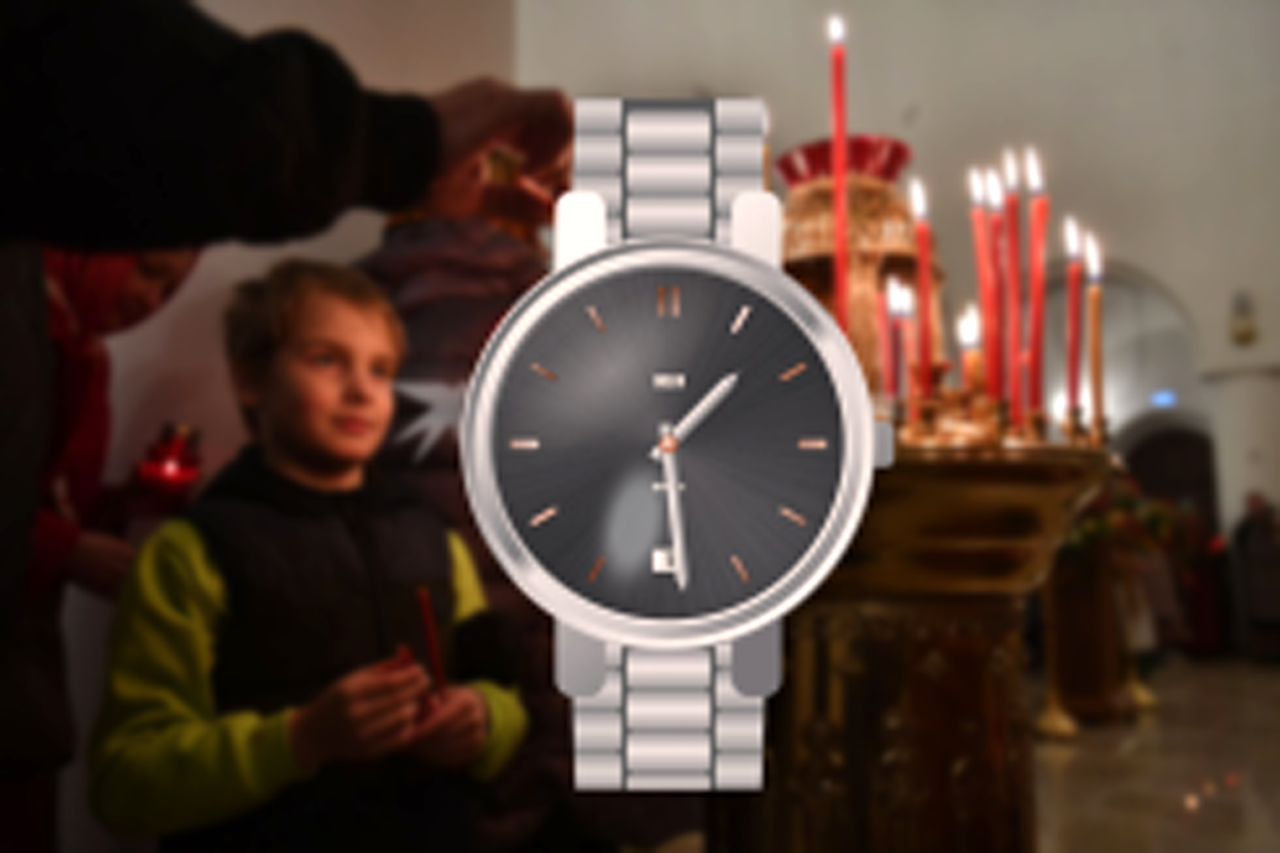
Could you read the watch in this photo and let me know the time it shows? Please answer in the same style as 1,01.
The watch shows 1,29
